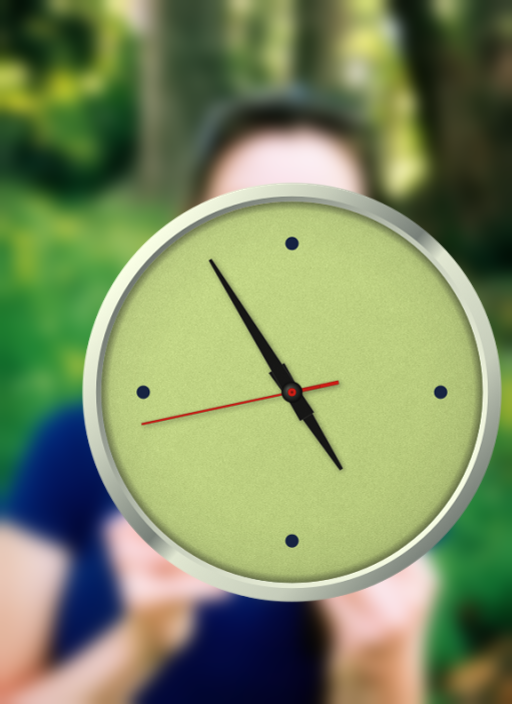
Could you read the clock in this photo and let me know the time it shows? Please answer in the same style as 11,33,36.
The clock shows 4,54,43
